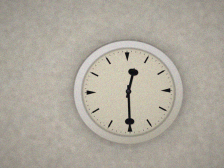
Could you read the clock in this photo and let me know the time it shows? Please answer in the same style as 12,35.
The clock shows 12,30
